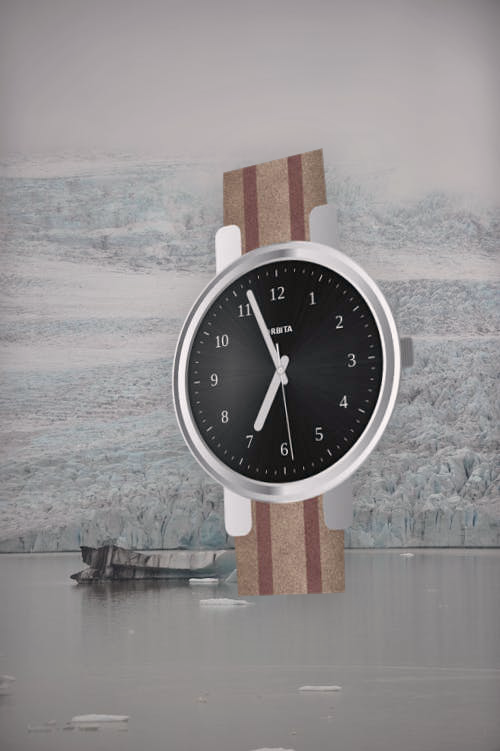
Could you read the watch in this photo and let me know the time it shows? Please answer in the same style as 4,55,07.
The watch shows 6,56,29
